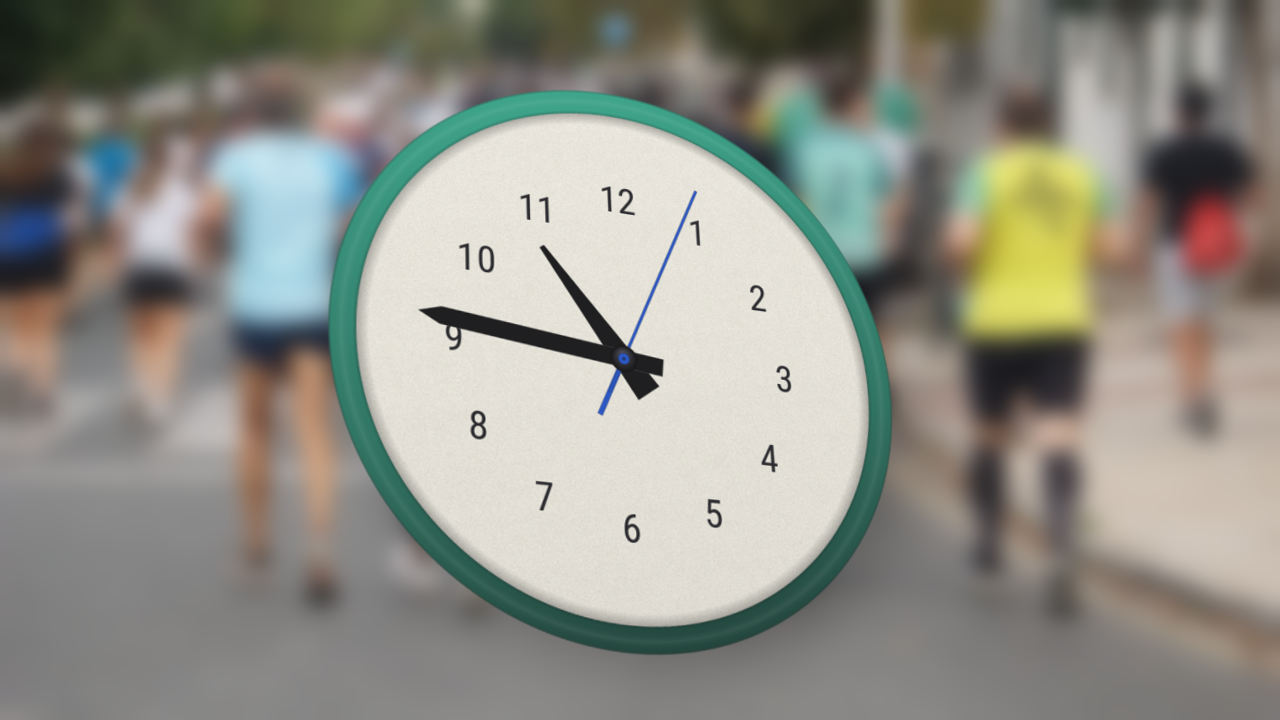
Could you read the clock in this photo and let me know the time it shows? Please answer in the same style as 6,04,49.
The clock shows 10,46,04
